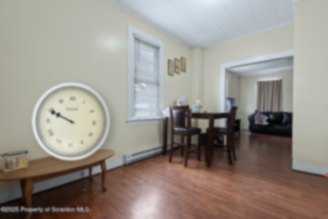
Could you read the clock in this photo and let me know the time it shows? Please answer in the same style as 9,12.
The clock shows 9,49
